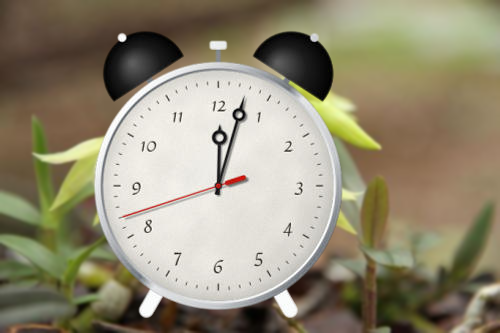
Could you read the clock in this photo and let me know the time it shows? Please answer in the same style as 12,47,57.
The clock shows 12,02,42
